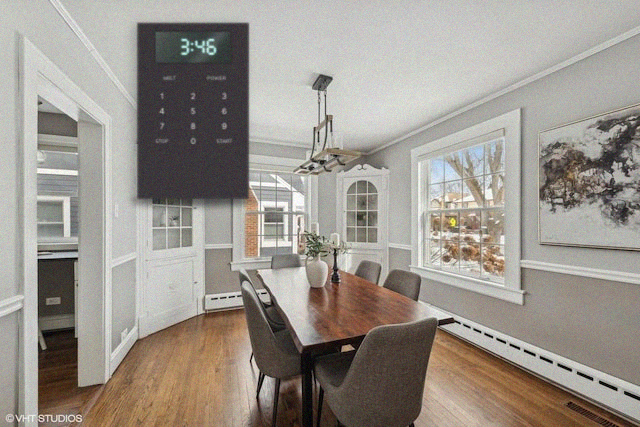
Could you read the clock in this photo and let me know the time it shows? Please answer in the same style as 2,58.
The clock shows 3,46
